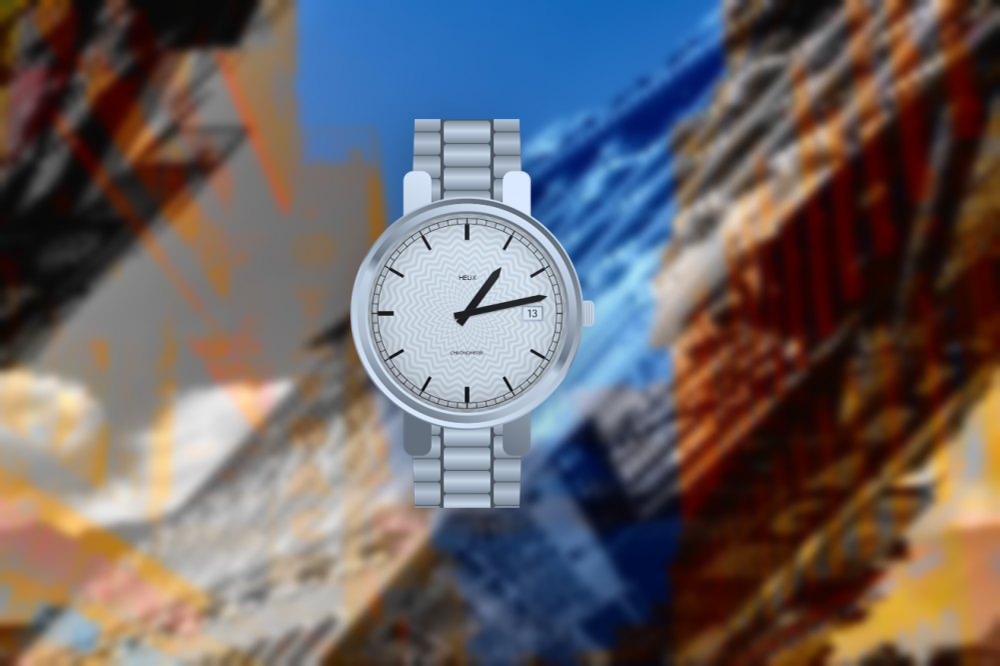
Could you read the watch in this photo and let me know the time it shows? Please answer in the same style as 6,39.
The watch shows 1,13
